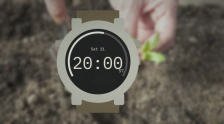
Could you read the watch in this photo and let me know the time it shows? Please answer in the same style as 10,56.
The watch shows 20,00
